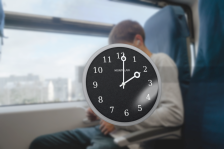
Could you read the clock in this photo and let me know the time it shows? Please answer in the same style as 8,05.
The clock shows 2,01
